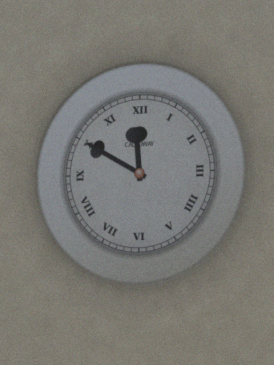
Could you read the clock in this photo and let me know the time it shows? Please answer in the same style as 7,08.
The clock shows 11,50
